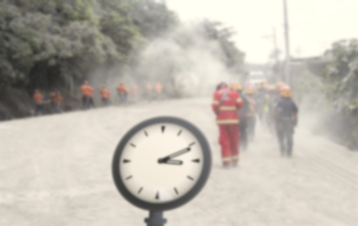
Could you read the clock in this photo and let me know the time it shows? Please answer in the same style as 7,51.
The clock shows 3,11
